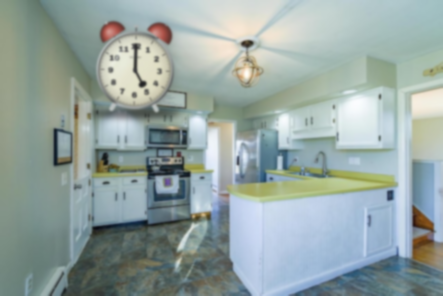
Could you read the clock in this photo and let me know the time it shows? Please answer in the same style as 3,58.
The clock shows 5,00
